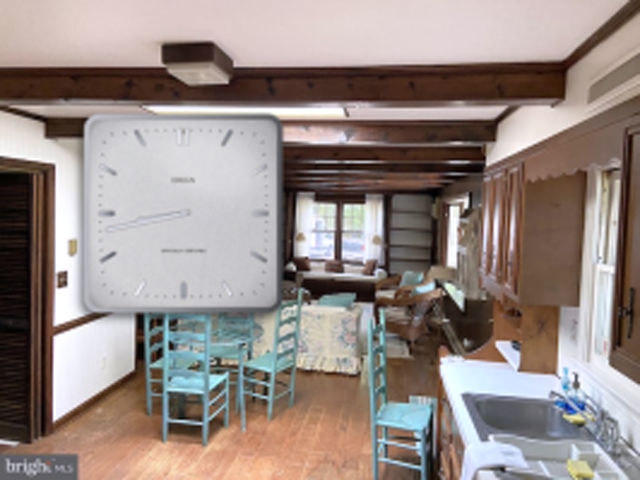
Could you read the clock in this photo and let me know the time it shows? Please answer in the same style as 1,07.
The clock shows 8,43
